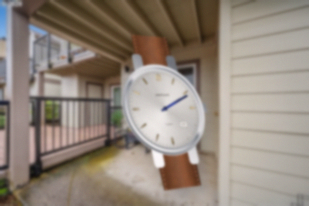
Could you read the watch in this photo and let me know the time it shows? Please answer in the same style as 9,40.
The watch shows 2,11
